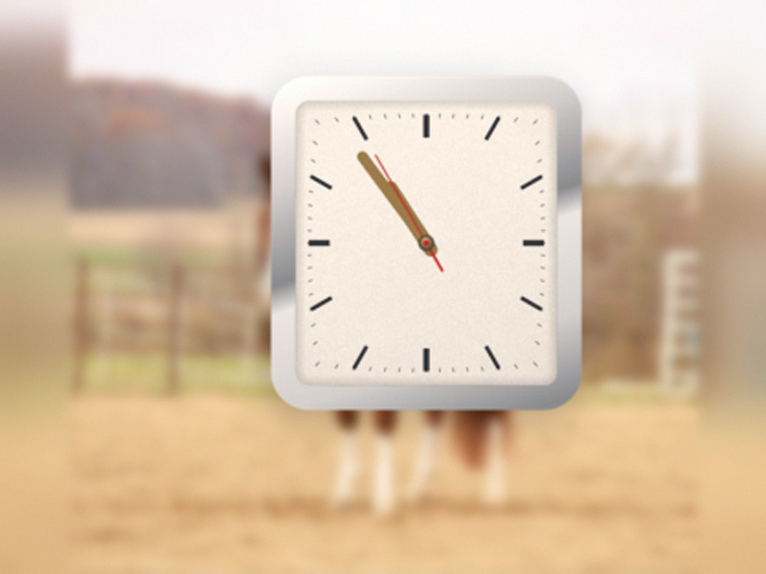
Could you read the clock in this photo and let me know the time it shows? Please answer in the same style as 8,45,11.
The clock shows 10,53,55
